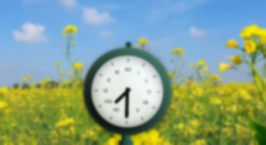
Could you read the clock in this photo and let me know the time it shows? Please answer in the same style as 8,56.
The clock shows 7,30
